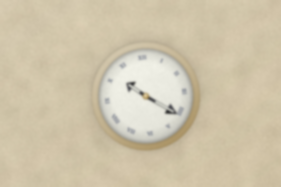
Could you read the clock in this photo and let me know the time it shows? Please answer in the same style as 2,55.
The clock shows 10,21
